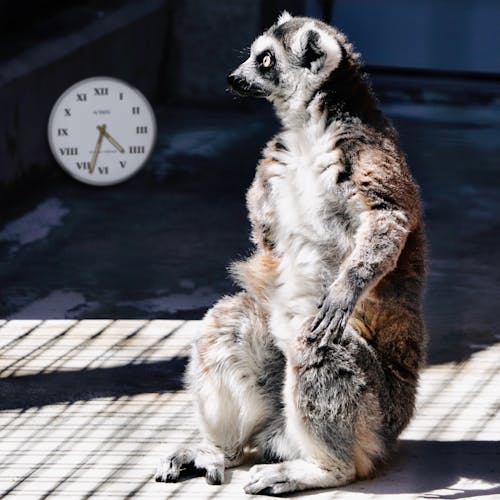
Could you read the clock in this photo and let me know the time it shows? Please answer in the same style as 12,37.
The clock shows 4,33
